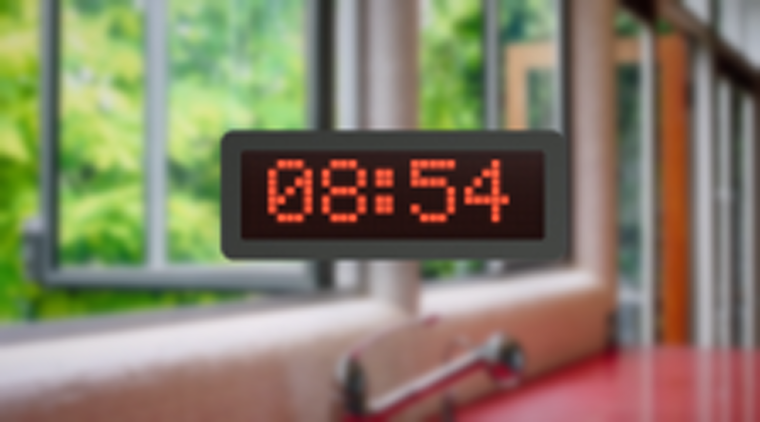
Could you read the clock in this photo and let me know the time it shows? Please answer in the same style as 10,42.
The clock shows 8,54
